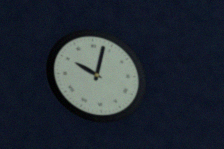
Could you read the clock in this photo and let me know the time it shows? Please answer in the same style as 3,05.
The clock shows 10,03
